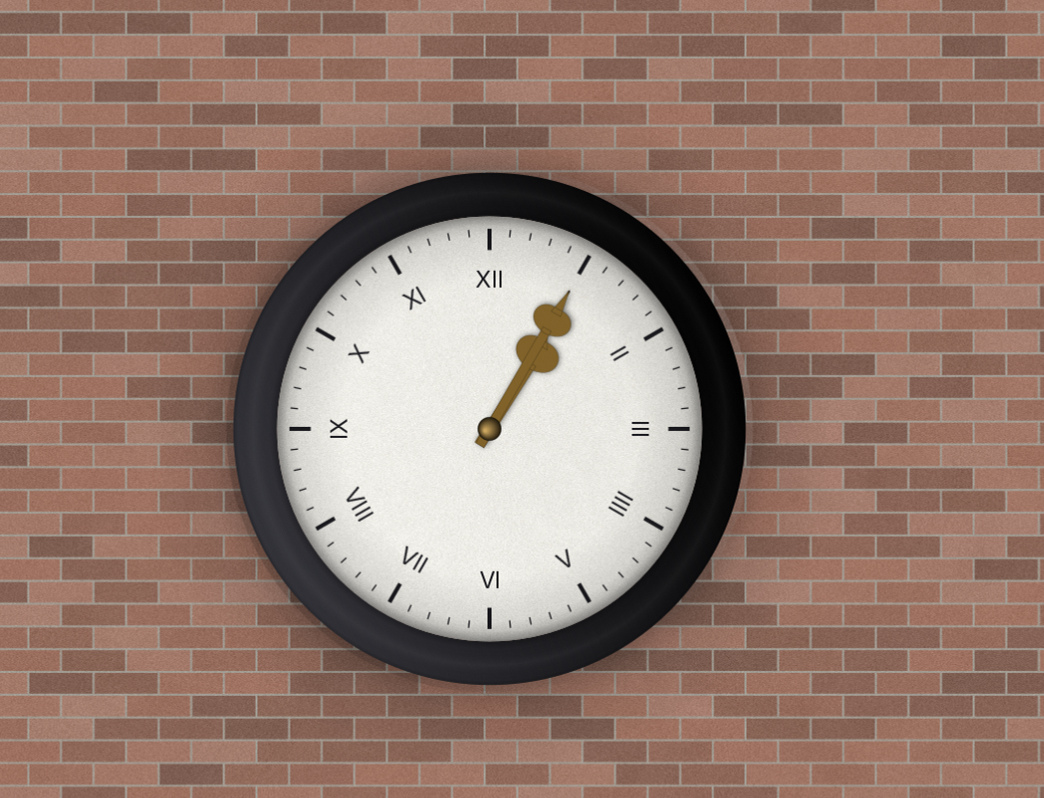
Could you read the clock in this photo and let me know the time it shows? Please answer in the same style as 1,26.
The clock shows 1,05
